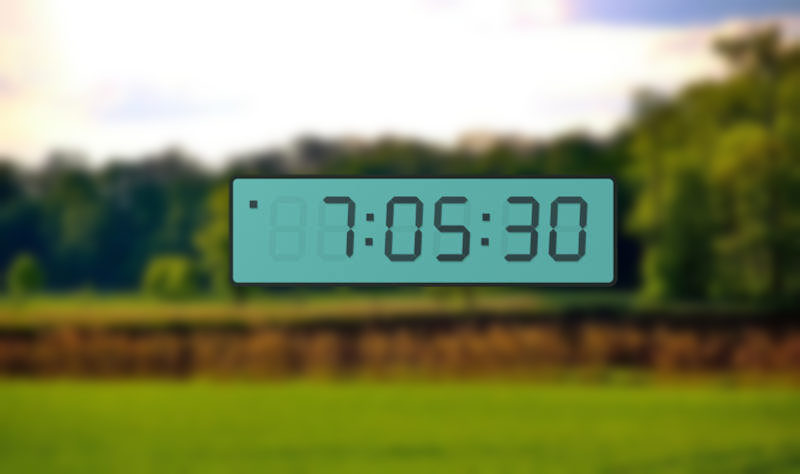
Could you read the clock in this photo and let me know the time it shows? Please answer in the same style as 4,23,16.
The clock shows 7,05,30
